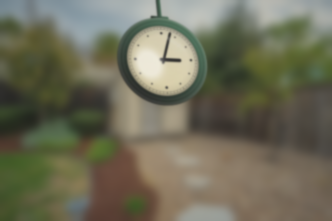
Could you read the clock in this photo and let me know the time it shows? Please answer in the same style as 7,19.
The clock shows 3,03
